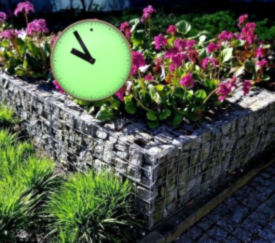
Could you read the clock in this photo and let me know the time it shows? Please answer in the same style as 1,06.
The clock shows 9,55
